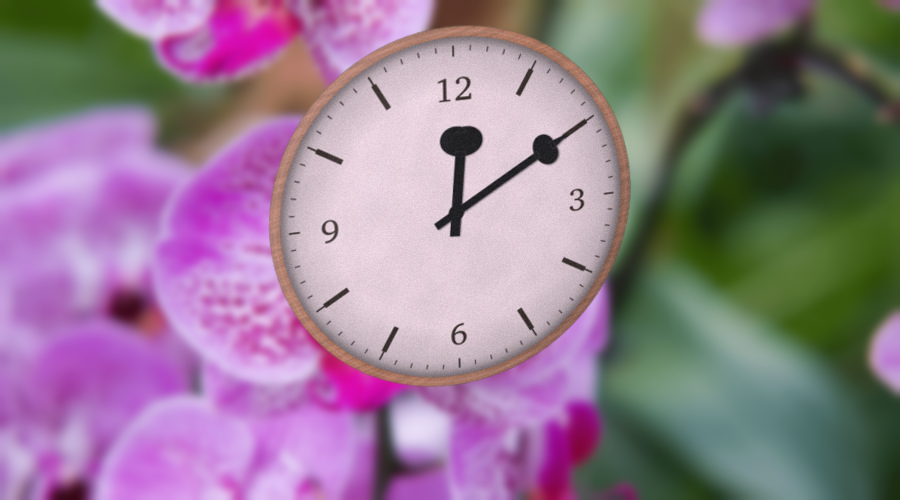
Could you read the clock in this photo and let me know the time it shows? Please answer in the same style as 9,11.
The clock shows 12,10
